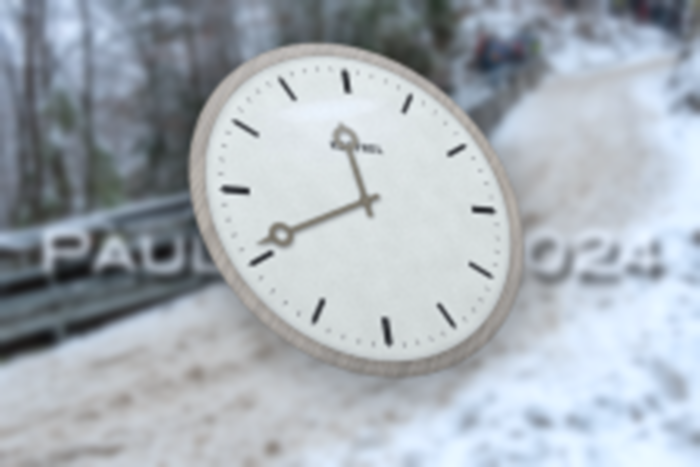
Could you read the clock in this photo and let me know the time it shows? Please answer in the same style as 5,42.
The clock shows 11,41
